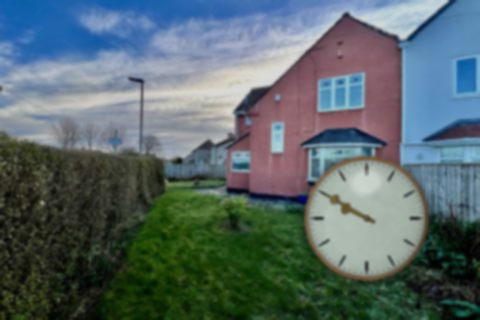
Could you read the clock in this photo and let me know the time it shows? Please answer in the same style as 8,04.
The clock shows 9,50
